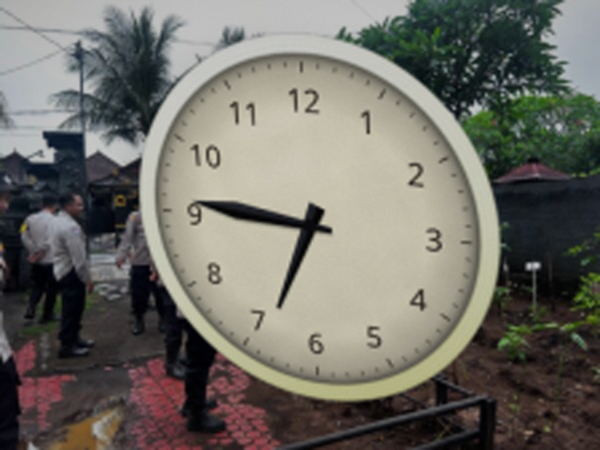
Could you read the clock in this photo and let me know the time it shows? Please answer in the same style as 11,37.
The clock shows 6,46
